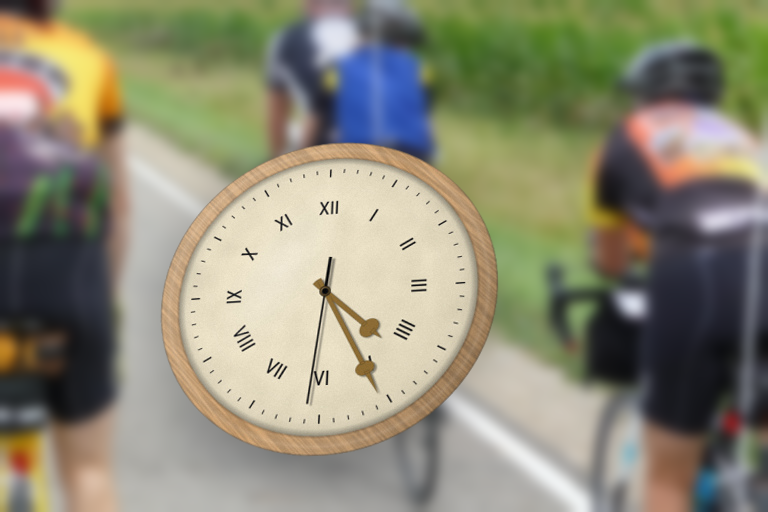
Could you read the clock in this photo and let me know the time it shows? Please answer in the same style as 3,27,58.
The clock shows 4,25,31
